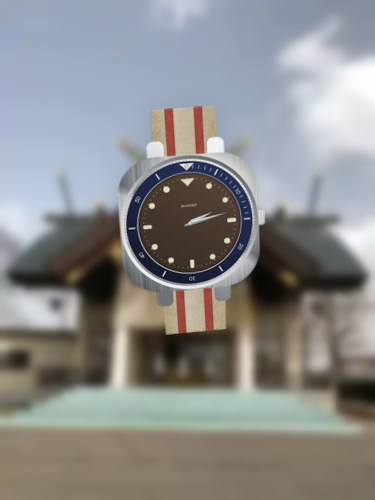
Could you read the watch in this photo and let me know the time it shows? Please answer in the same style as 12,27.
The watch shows 2,13
